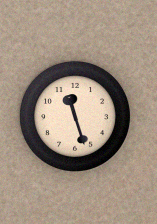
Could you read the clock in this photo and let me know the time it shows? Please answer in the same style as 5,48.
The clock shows 11,27
